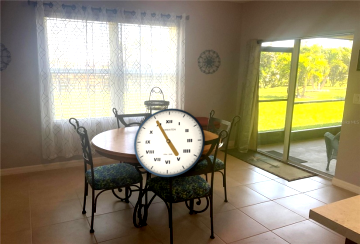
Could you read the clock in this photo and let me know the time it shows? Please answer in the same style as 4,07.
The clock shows 4,55
